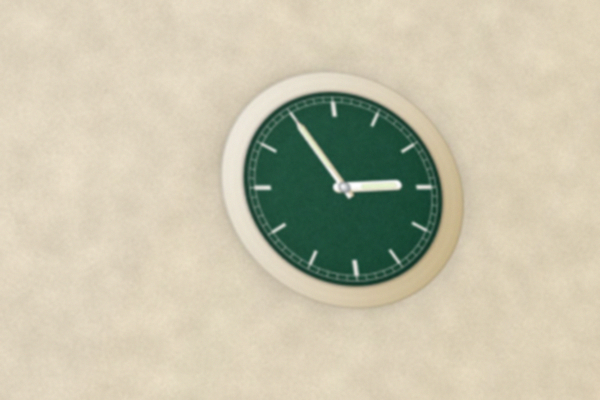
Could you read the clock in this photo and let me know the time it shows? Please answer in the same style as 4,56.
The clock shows 2,55
